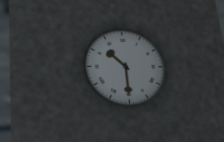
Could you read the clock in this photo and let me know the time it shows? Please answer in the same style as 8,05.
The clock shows 10,30
